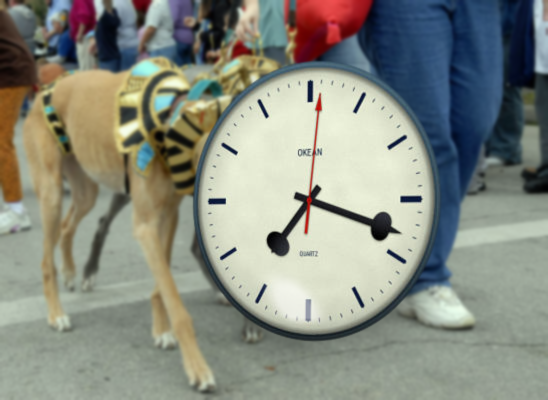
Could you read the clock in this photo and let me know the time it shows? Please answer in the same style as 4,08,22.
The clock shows 7,18,01
